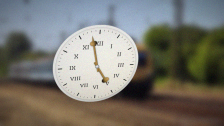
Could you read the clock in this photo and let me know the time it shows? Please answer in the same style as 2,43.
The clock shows 4,58
